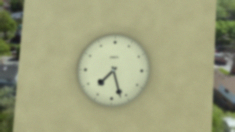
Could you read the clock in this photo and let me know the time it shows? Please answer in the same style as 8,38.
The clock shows 7,27
